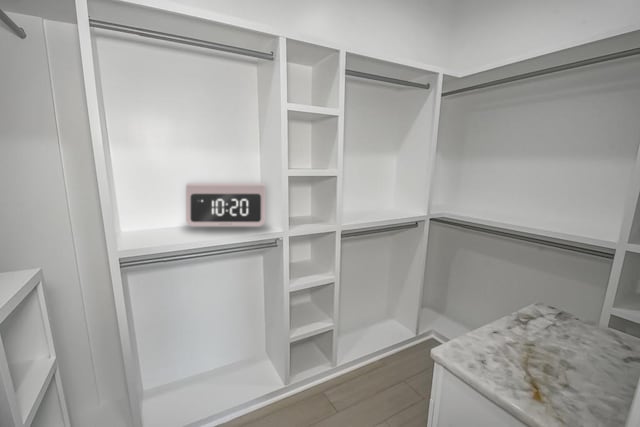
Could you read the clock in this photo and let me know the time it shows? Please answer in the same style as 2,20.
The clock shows 10,20
